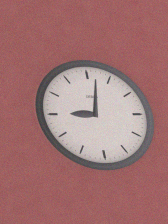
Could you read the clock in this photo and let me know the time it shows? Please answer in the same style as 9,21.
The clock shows 9,02
